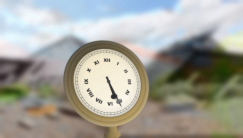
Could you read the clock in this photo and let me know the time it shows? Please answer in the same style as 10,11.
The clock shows 5,26
